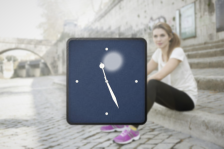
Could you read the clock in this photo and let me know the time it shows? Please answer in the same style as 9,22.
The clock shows 11,26
